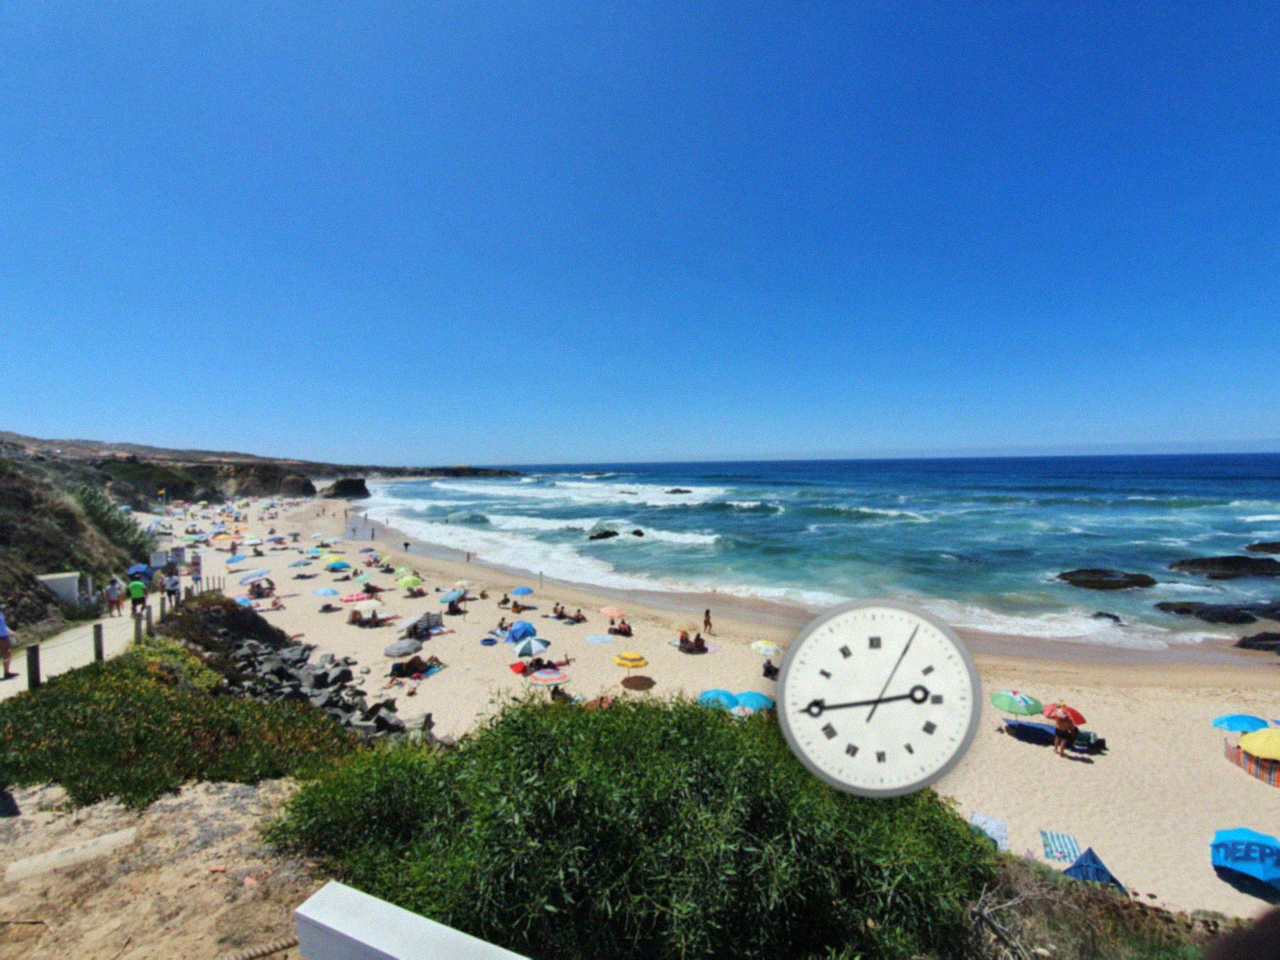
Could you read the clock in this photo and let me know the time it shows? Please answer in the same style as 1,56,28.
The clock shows 2,44,05
